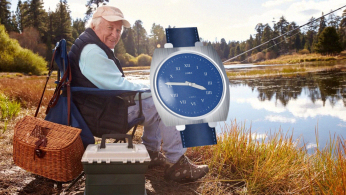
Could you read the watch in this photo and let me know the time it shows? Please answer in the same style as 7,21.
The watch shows 3,46
